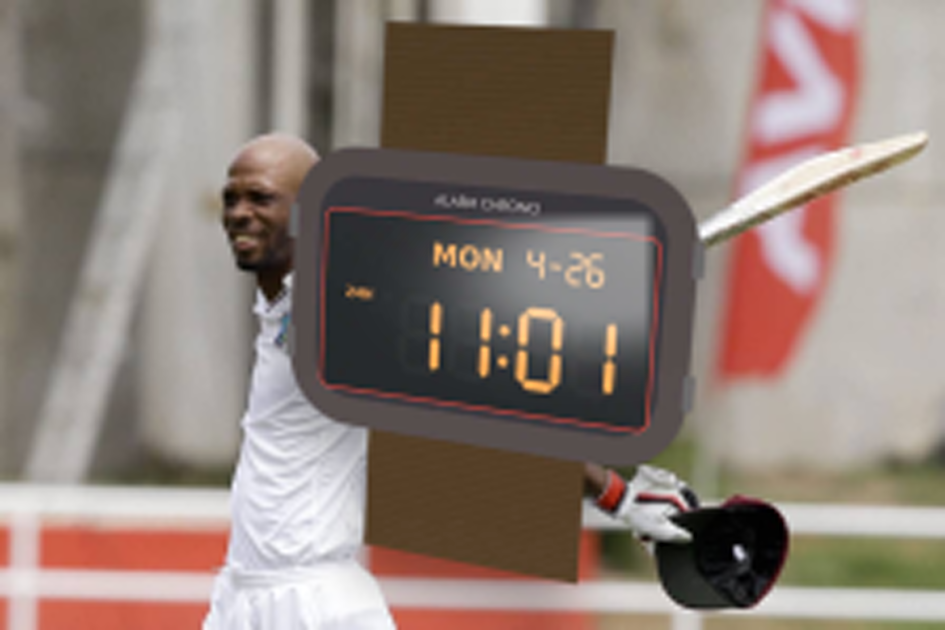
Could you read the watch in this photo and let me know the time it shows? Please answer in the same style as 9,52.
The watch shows 11,01
